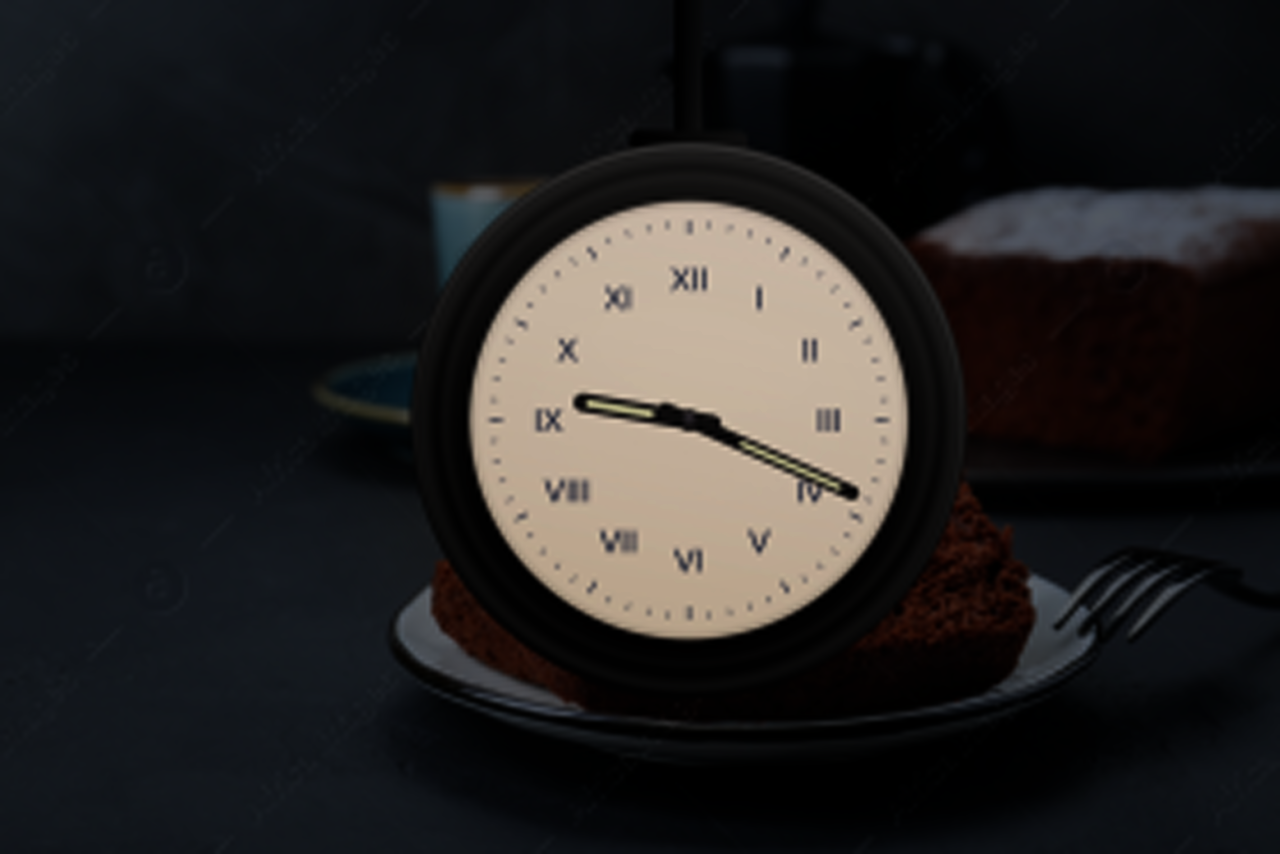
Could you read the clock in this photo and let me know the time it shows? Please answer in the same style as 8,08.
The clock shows 9,19
